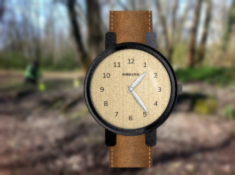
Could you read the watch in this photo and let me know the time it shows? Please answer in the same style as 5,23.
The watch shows 1,24
